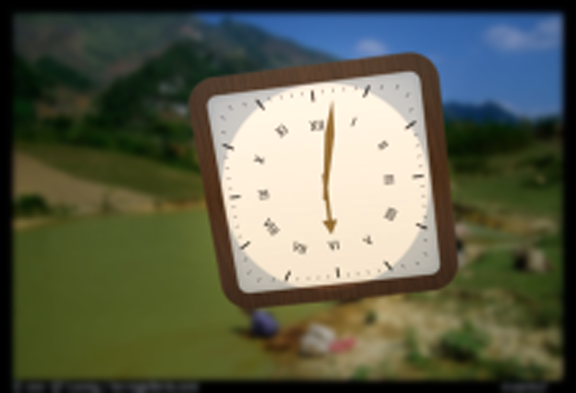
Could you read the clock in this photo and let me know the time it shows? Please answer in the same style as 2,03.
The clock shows 6,02
